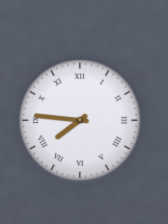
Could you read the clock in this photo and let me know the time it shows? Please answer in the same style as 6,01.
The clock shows 7,46
